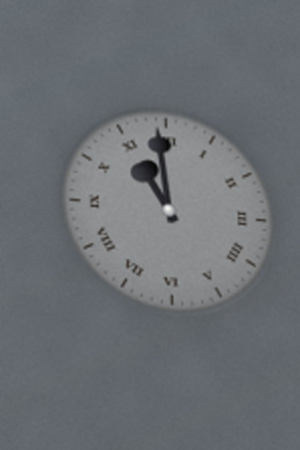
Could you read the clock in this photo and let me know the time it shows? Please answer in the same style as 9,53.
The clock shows 10,59
